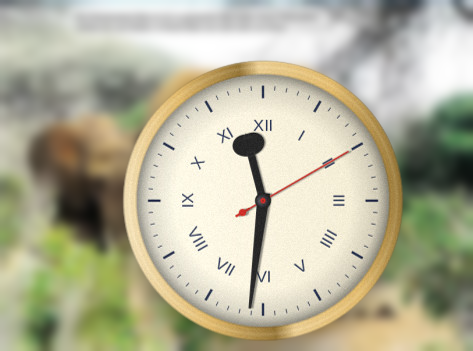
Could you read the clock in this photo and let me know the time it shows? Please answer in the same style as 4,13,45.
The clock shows 11,31,10
